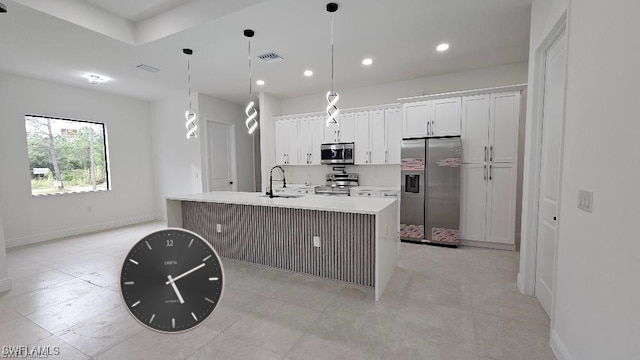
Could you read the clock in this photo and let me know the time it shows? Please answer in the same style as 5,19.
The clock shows 5,11
